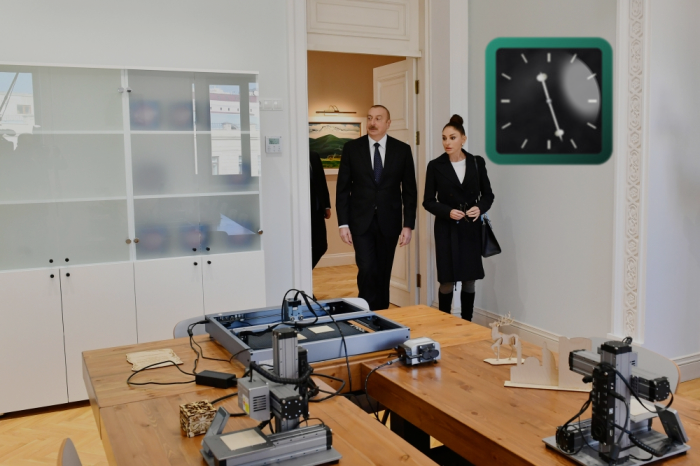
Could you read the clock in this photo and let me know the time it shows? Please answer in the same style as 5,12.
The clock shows 11,27
